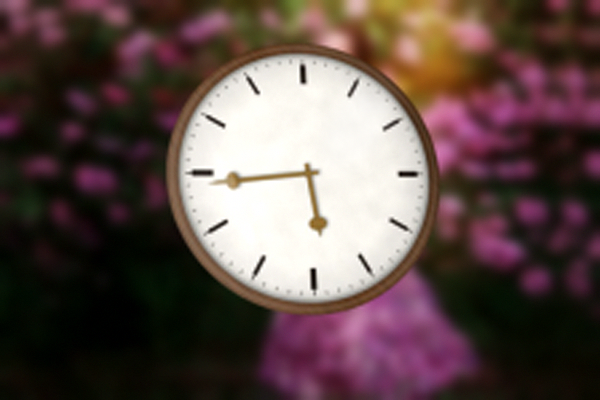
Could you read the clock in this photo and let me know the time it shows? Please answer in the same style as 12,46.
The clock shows 5,44
